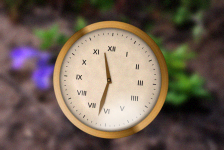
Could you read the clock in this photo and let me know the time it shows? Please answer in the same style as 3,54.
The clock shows 11,32
